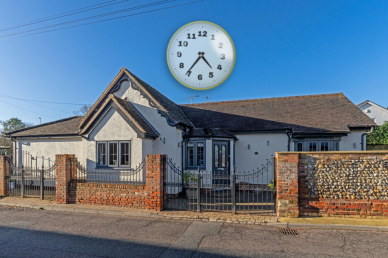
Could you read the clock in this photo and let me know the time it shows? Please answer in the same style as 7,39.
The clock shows 4,36
